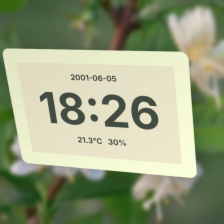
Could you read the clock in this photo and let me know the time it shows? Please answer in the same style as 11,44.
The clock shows 18,26
